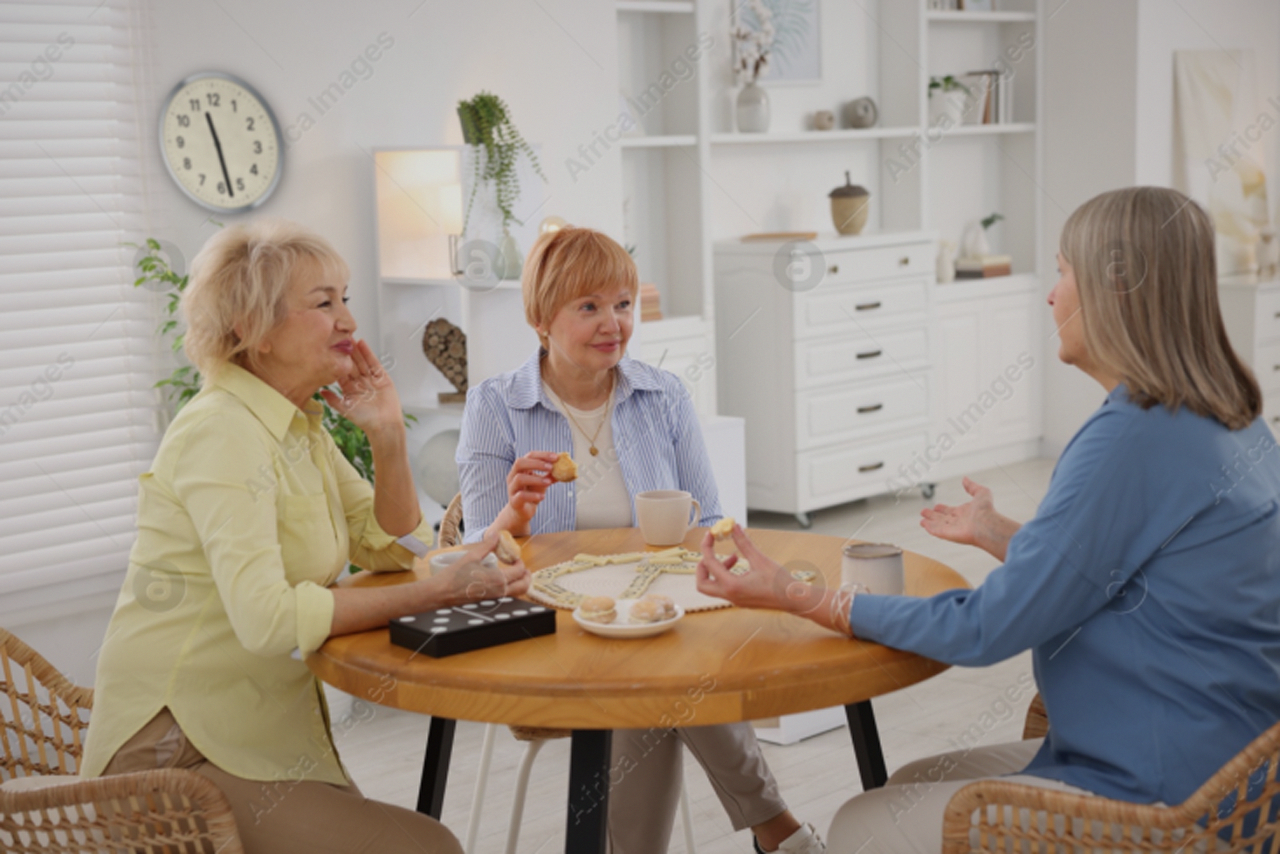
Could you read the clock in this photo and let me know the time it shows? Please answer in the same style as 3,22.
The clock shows 11,28
